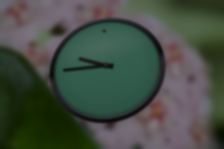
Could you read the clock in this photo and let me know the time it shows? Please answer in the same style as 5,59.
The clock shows 9,45
